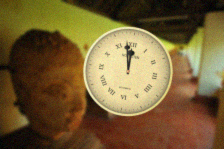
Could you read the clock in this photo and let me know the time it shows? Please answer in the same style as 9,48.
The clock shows 11,58
